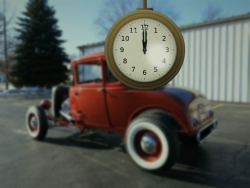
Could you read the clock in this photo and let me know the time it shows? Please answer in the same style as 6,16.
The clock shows 12,00
